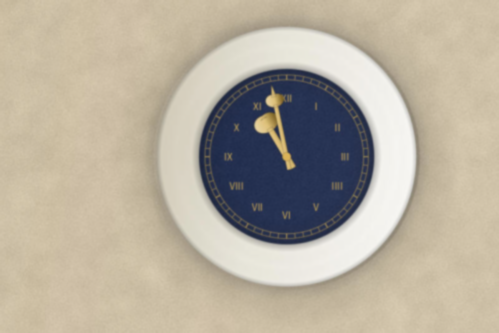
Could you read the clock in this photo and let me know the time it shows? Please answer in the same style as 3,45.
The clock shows 10,58
